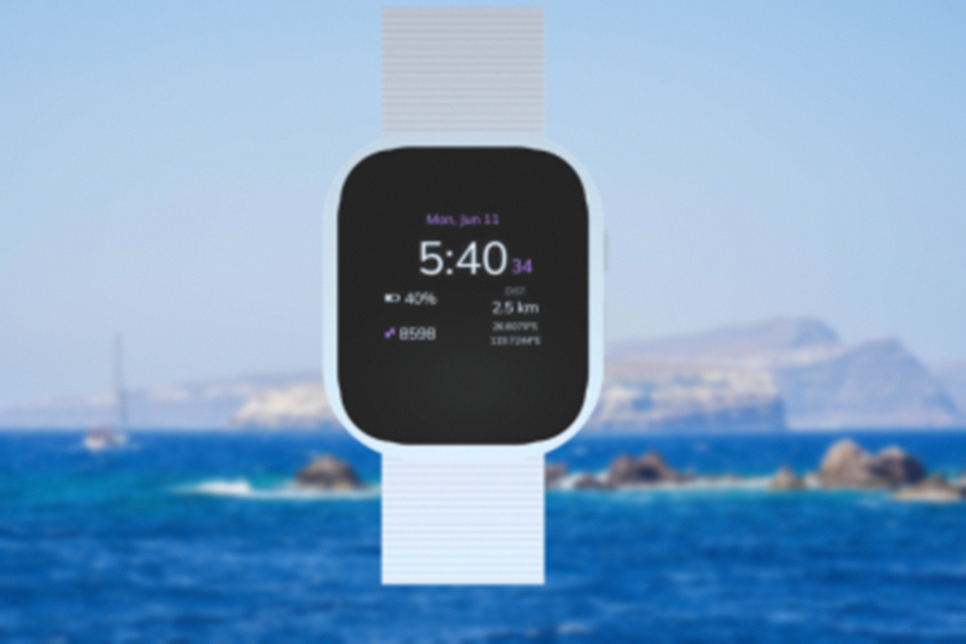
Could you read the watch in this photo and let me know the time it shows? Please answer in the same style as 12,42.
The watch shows 5,40
